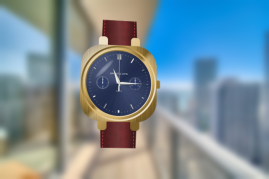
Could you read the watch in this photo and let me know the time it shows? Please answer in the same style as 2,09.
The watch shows 11,15
